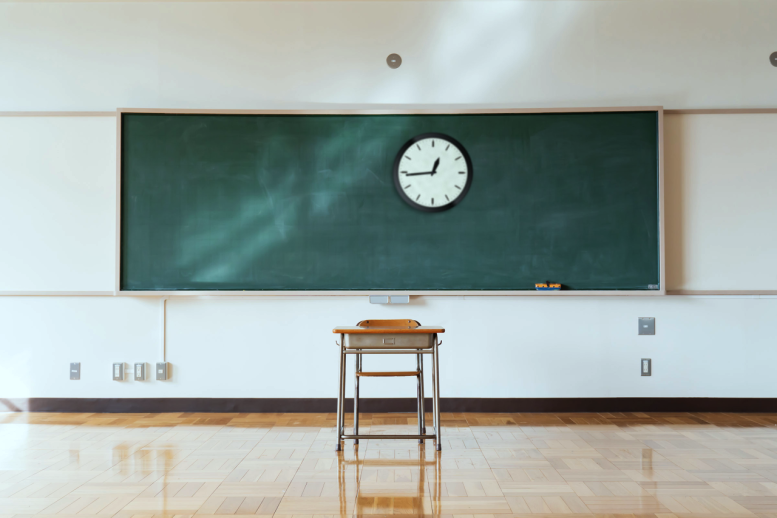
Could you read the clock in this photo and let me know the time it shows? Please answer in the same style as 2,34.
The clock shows 12,44
